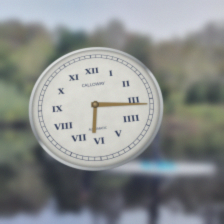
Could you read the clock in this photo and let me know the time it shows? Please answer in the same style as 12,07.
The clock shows 6,16
